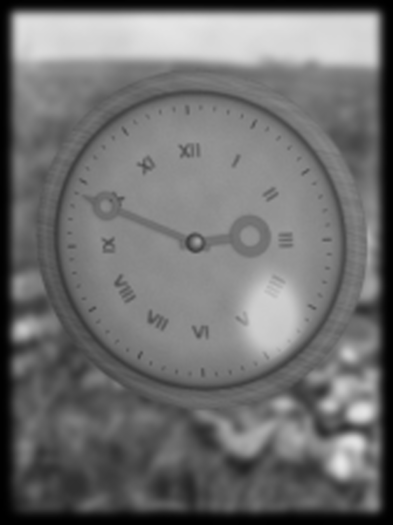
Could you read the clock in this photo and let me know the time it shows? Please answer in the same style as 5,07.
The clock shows 2,49
